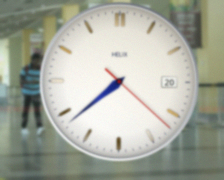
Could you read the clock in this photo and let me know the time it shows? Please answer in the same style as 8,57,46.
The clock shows 7,38,22
